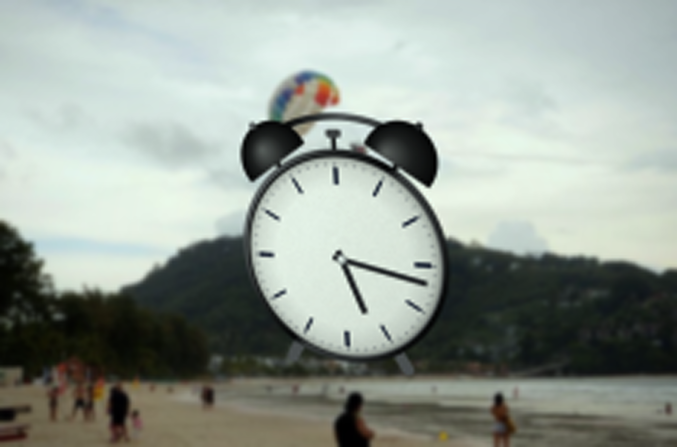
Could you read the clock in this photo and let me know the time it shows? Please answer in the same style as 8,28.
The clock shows 5,17
